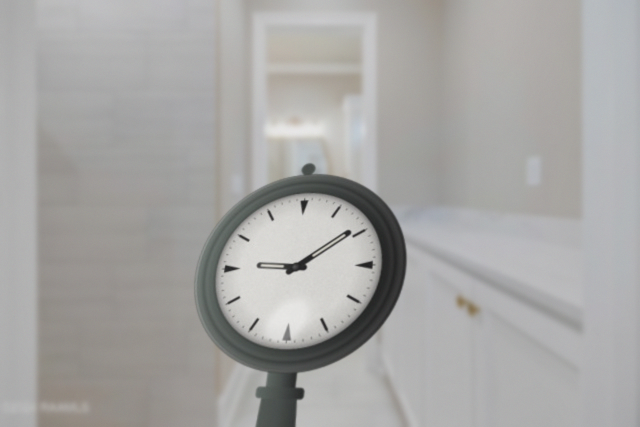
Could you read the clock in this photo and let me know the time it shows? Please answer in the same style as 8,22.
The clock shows 9,09
